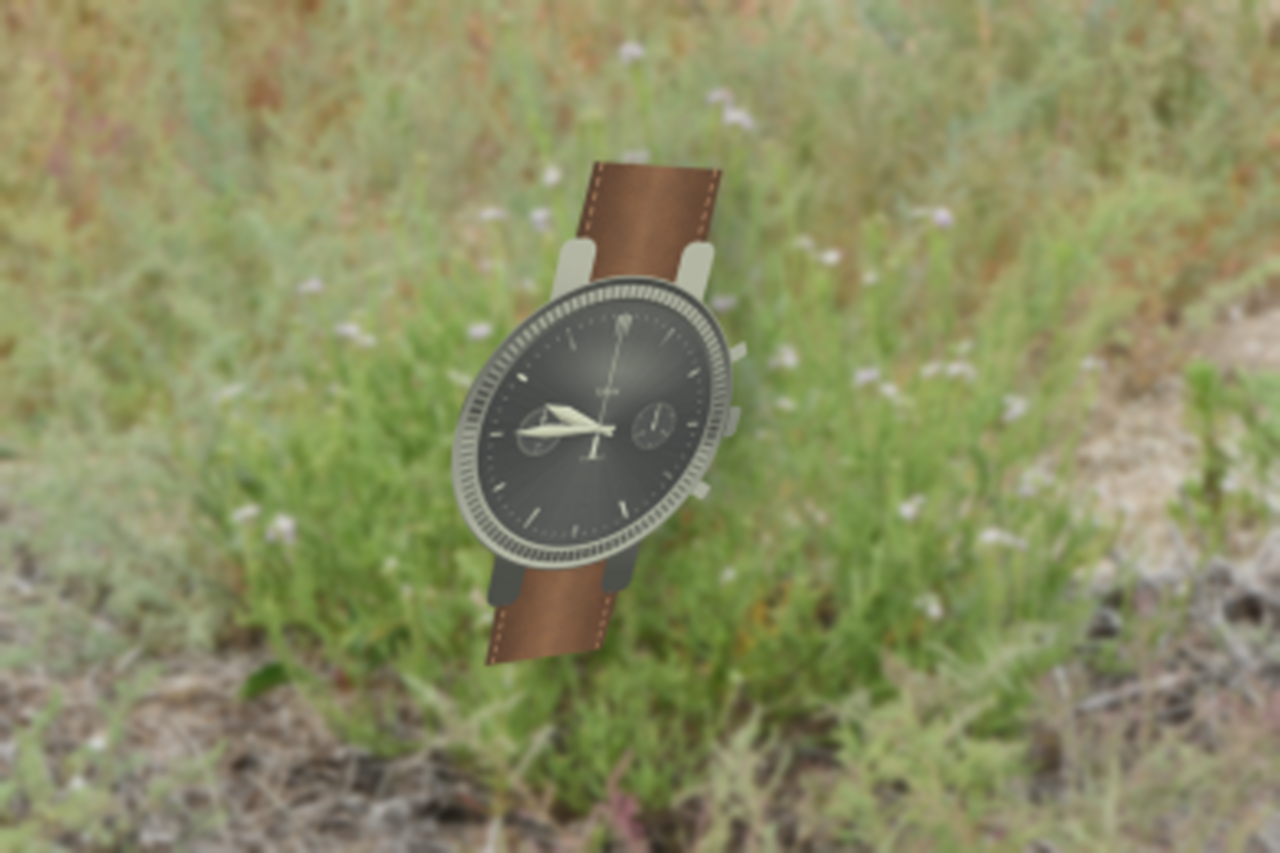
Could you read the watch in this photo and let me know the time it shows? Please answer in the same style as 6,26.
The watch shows 9,45
